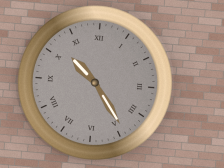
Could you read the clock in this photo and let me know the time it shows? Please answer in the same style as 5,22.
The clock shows 10,24
